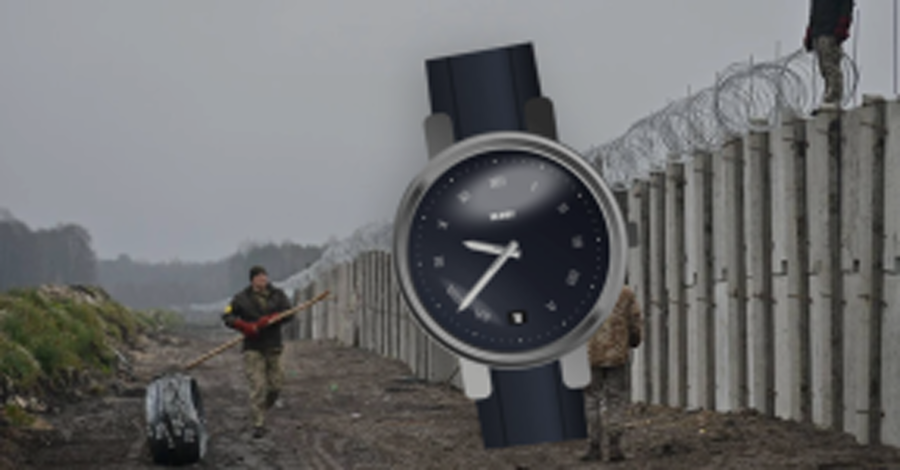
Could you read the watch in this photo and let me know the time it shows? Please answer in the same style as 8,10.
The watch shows 9,38
